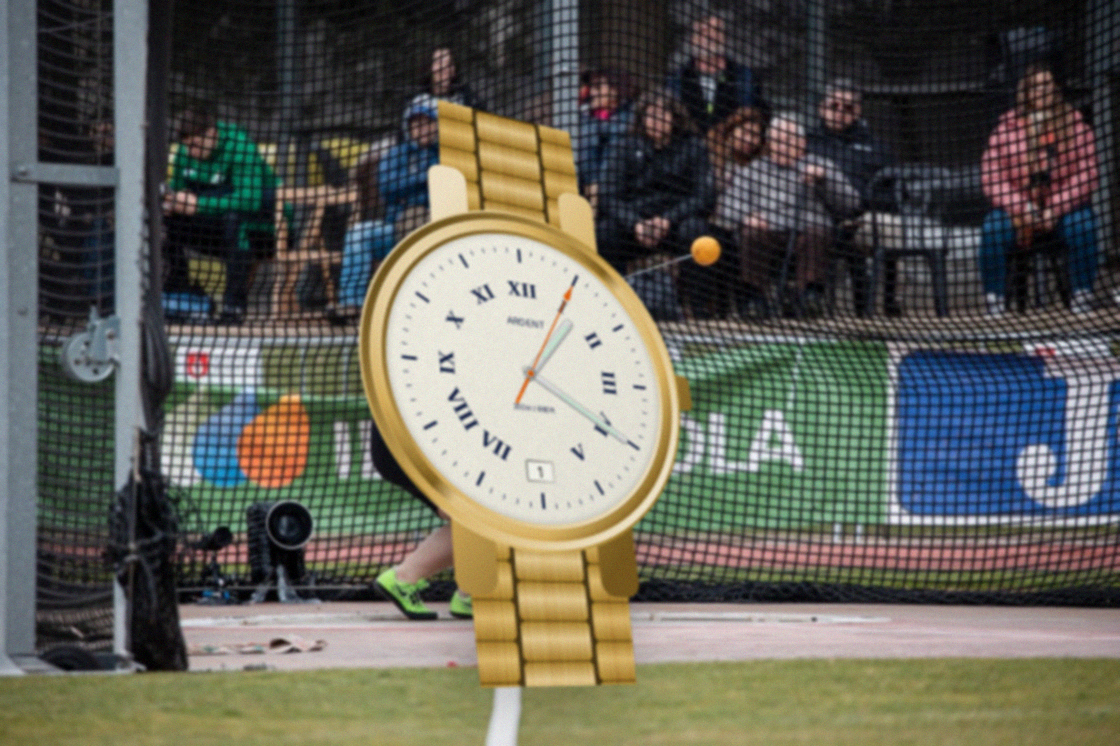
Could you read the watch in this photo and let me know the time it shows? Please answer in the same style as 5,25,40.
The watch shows 1,20,05
